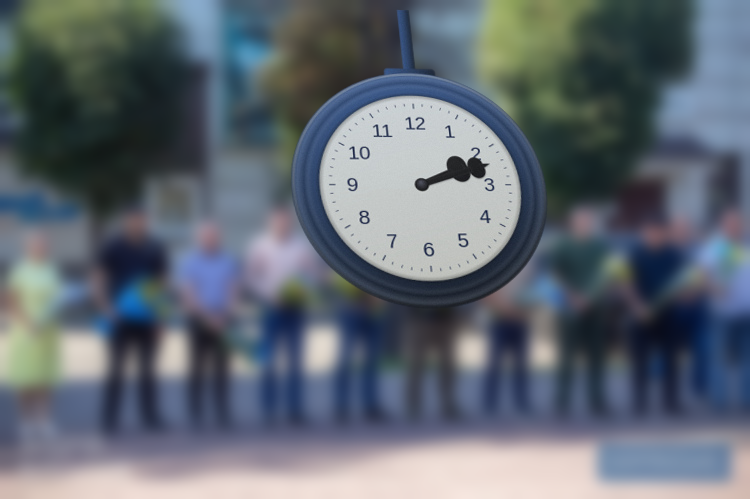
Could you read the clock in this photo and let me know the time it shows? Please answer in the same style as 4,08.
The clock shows 2,12
